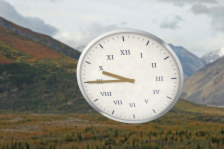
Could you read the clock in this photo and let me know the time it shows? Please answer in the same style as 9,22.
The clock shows 9,45
